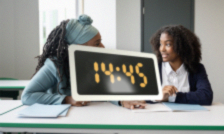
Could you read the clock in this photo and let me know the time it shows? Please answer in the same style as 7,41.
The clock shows 14,45
